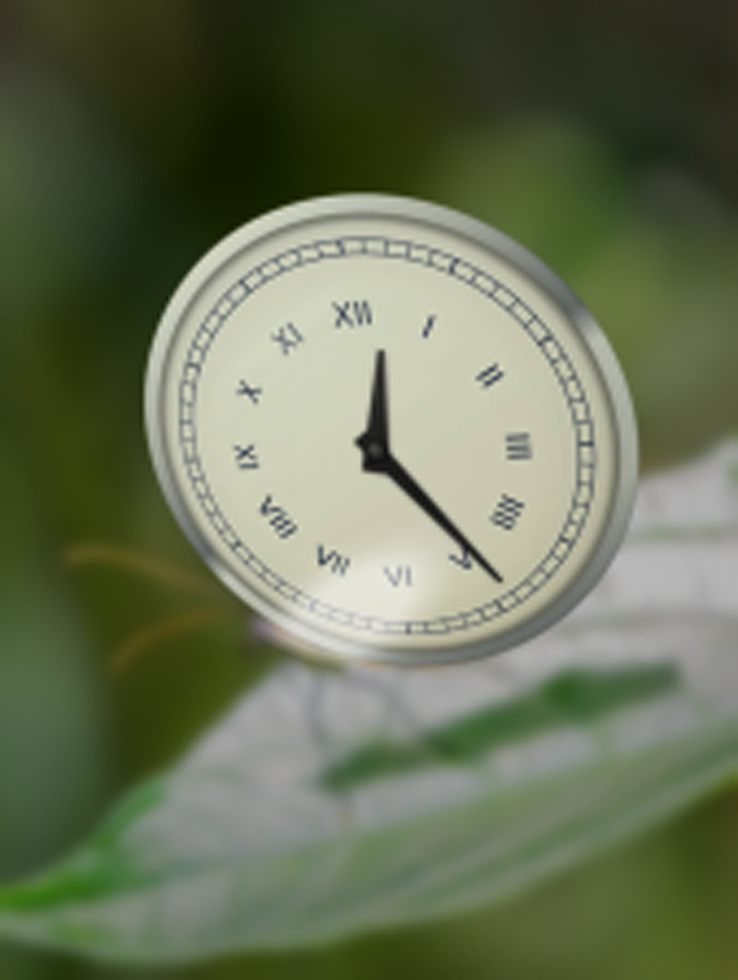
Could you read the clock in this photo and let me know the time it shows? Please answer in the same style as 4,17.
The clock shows 12,24
